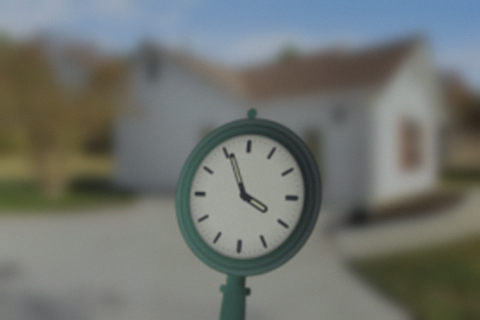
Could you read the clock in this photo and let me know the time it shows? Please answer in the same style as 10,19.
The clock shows 3,56
